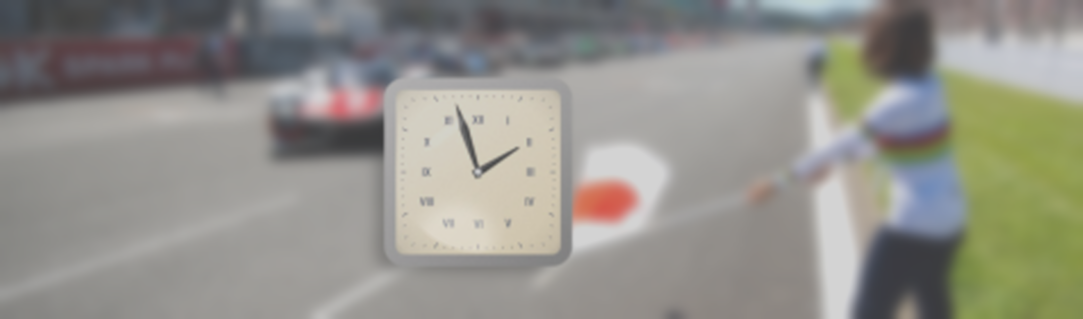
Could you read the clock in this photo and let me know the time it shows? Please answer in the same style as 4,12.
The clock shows 1,57
